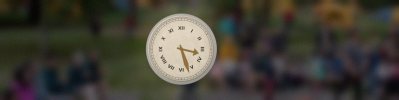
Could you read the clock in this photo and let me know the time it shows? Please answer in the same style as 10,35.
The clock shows 3,27
